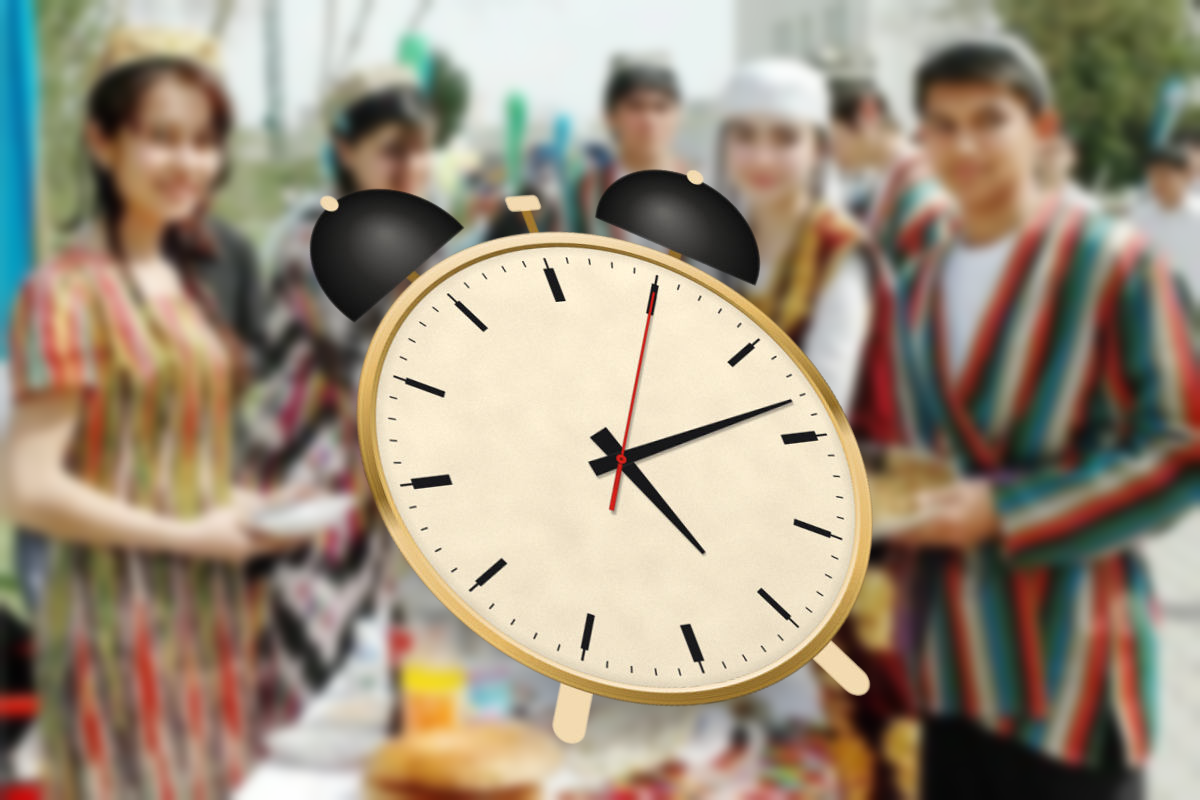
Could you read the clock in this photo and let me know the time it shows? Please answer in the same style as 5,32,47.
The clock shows 5,13,05
